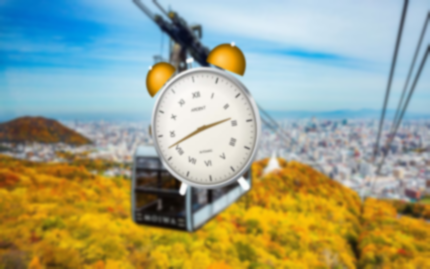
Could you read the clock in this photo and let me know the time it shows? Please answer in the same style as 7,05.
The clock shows 2,42
